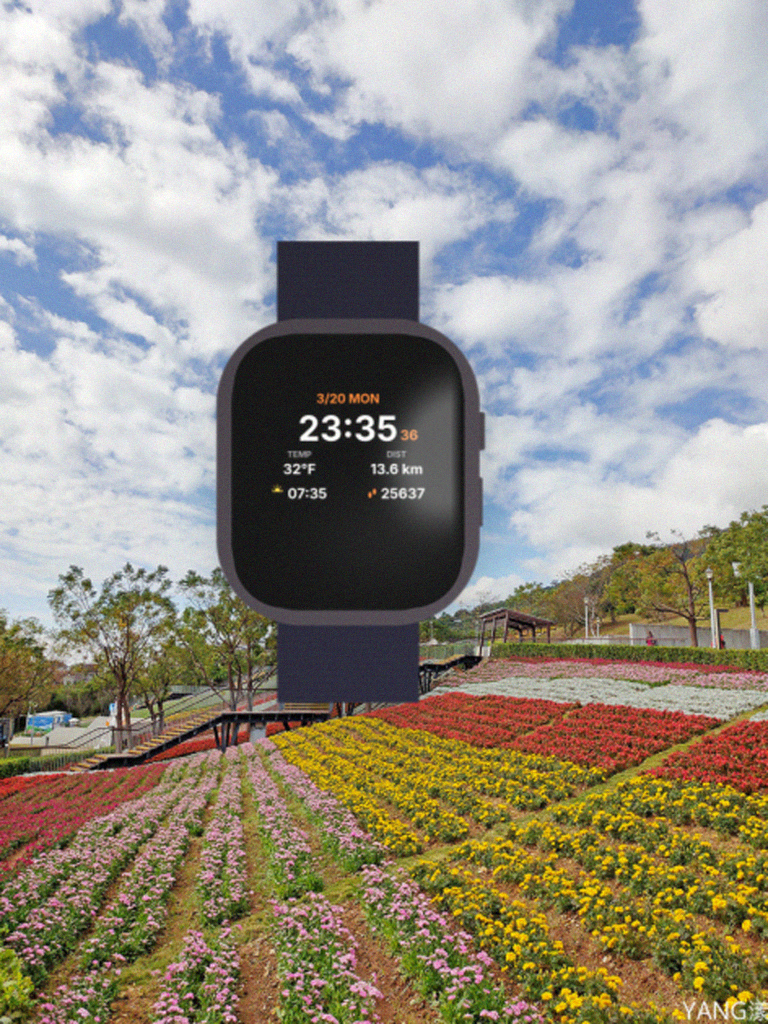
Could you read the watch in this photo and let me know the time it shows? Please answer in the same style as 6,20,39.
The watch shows 23,35,36
